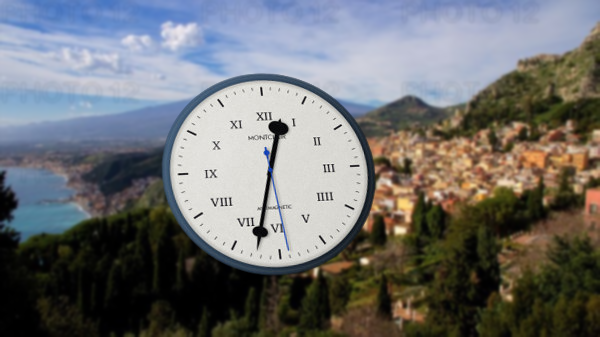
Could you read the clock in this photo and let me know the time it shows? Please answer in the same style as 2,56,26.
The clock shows 12,32,29
